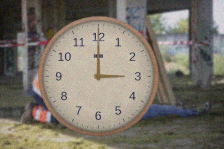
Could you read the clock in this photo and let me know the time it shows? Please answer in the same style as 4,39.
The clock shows 3,00
